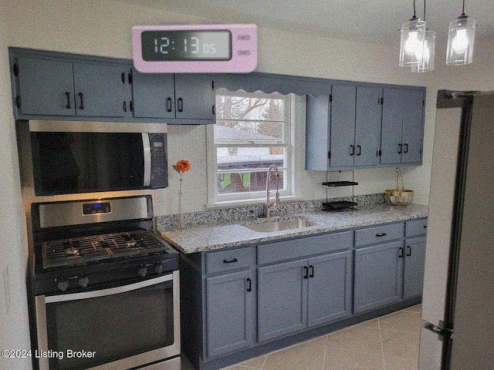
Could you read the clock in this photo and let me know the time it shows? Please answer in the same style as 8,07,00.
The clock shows 12,13,05
